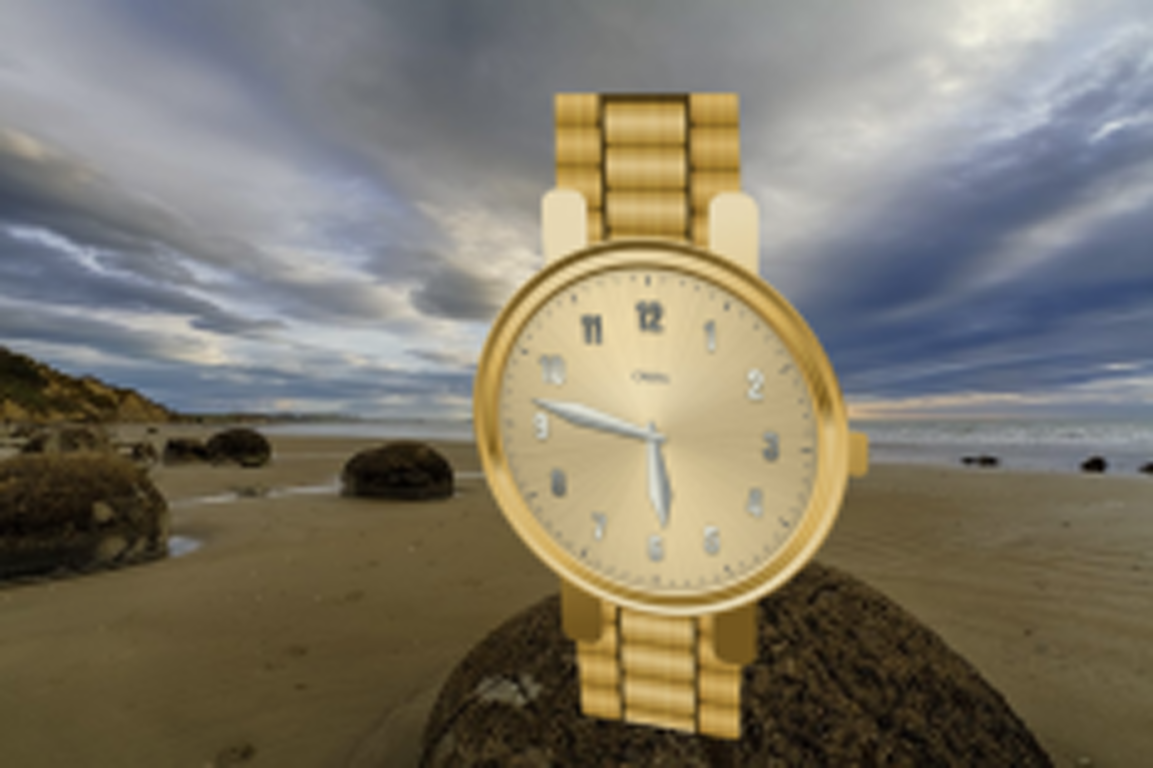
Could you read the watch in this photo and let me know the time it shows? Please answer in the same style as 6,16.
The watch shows 5,47
